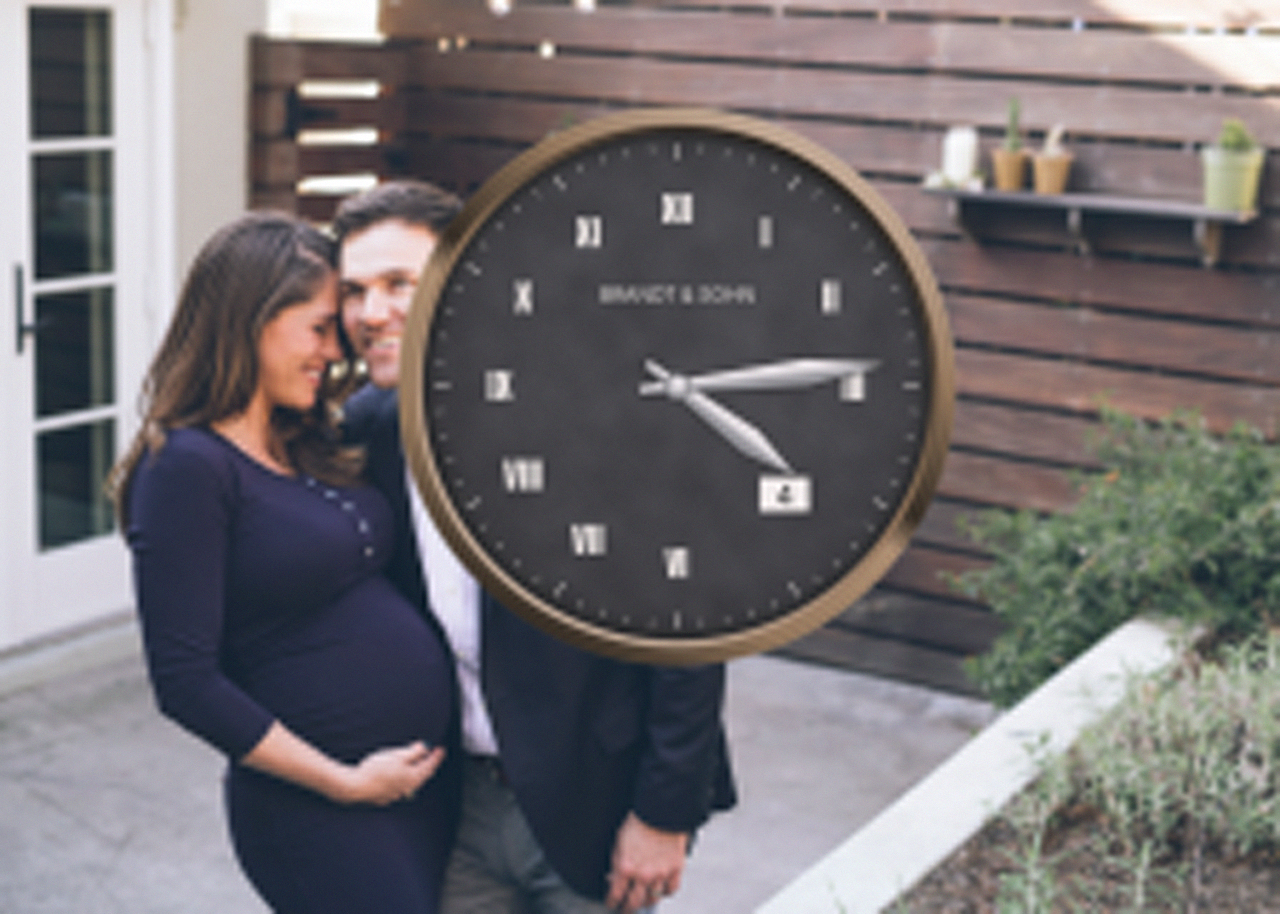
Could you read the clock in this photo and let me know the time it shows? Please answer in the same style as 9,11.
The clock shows 4,14
